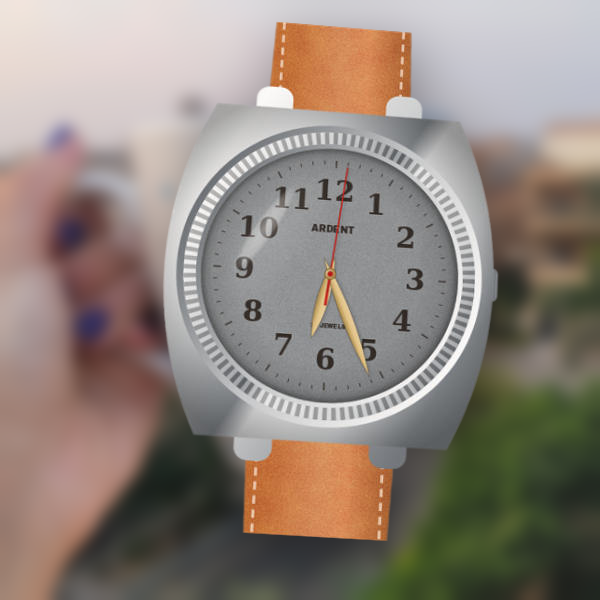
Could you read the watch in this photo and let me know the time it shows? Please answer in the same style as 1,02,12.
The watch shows 6,26,01
